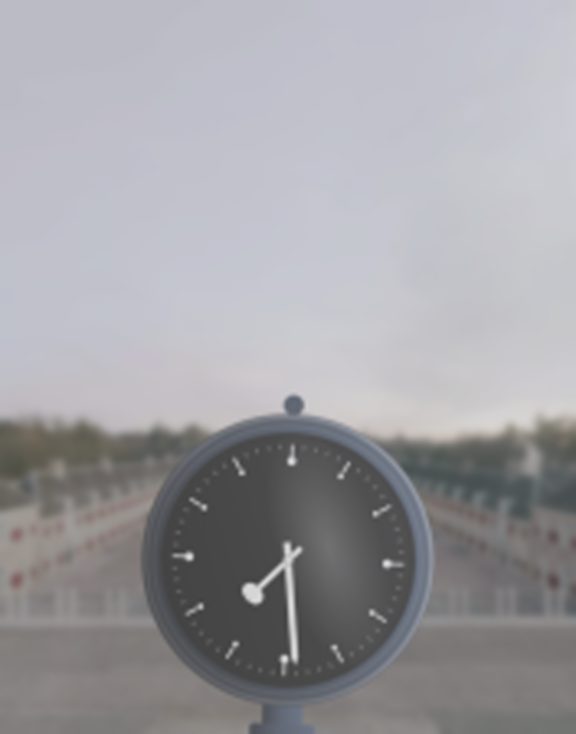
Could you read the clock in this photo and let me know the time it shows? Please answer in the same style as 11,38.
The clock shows 7,29
